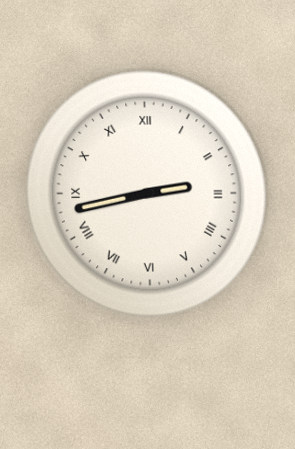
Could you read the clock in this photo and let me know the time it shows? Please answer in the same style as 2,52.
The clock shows 2,43
